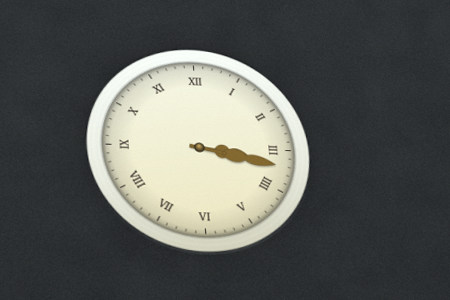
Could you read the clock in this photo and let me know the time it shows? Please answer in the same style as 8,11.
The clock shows 3,17
